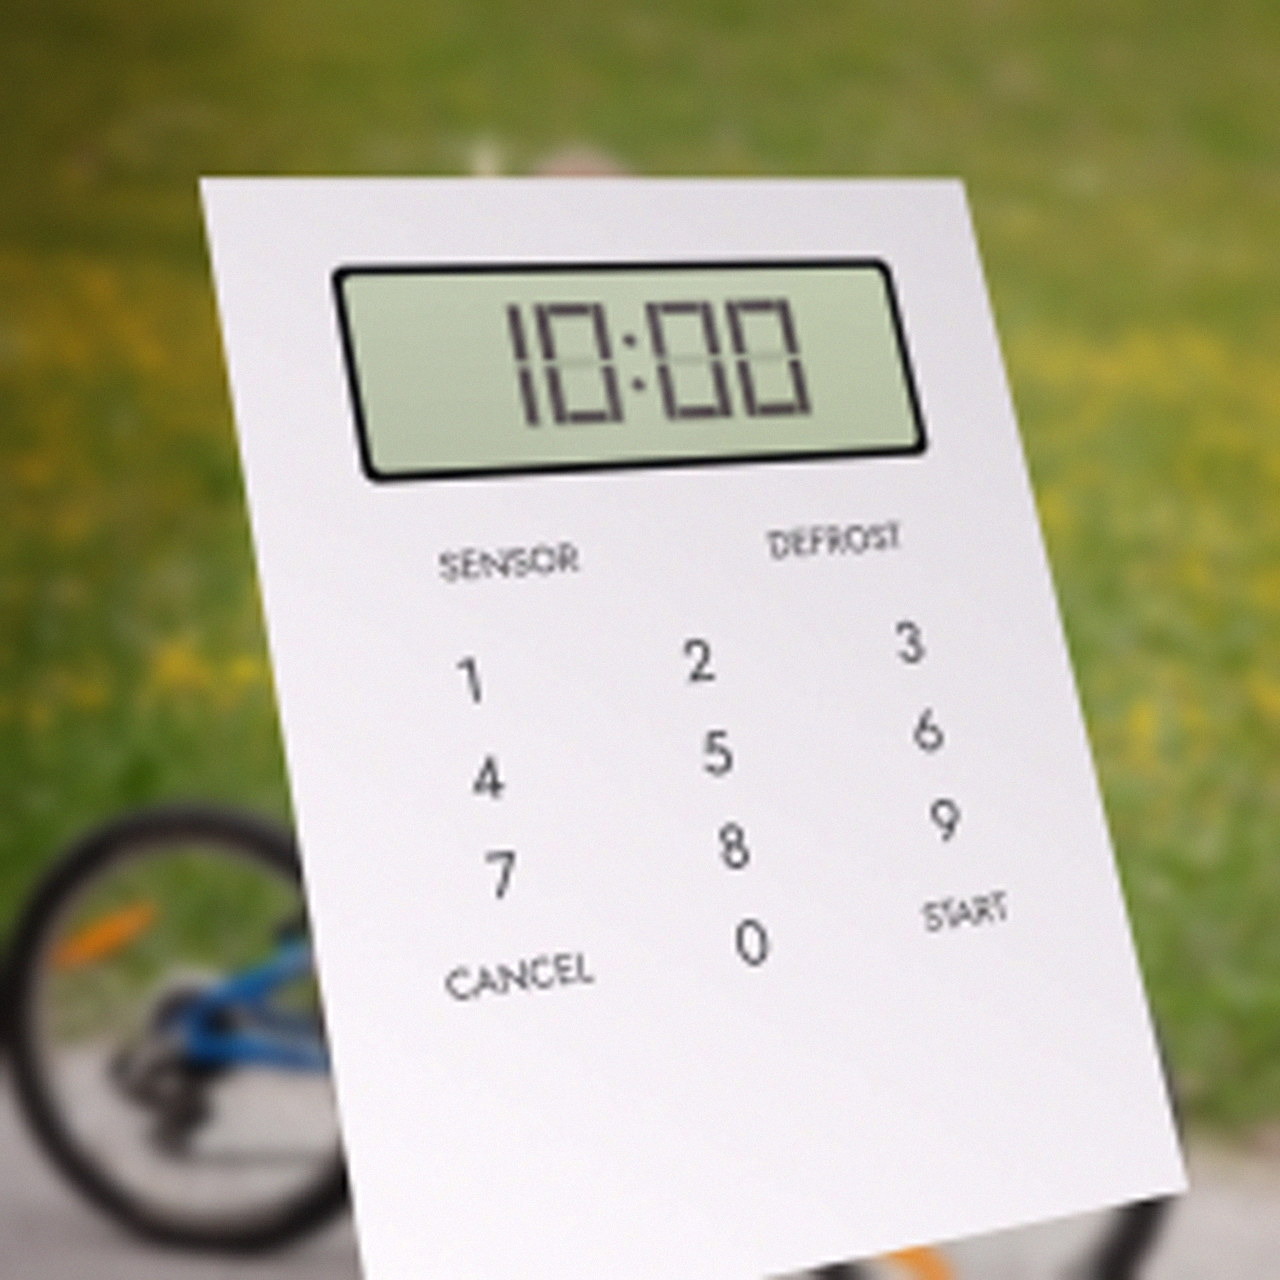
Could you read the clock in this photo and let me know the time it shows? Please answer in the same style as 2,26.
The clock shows 10,00
